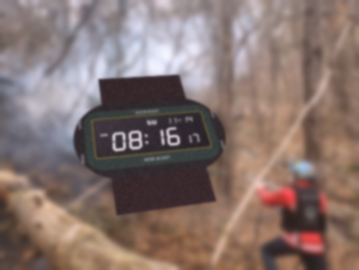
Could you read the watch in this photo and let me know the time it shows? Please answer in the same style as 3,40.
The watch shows 8,16
